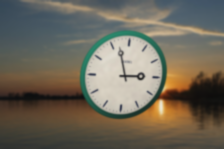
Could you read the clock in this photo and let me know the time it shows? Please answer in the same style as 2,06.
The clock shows 2,57
